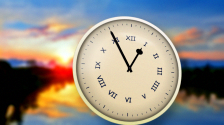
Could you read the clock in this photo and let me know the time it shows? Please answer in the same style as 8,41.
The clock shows 12,55
